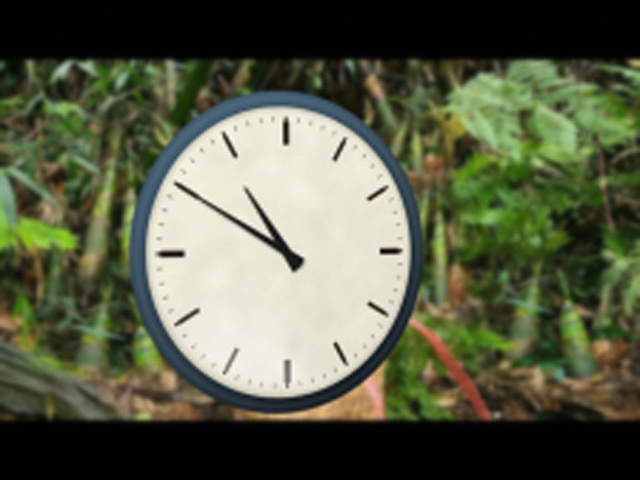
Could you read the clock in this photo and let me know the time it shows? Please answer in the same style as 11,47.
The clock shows 10,50
